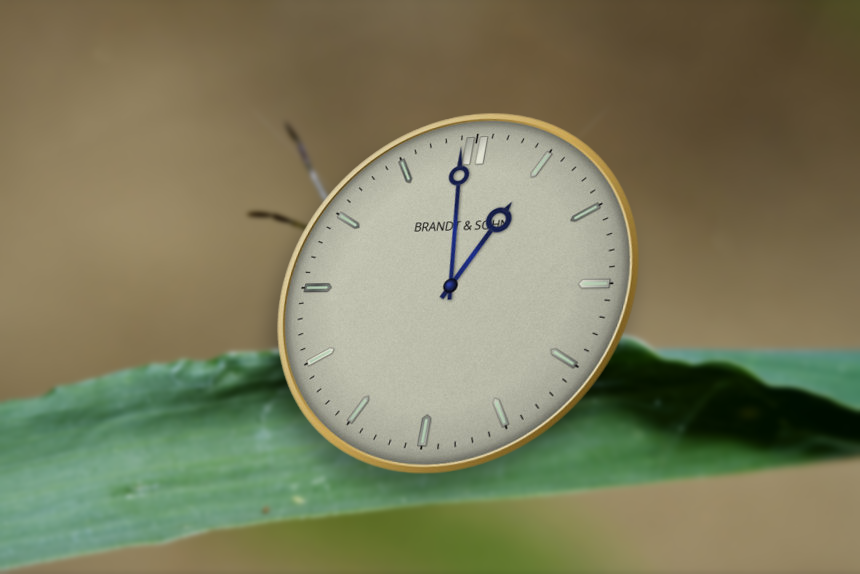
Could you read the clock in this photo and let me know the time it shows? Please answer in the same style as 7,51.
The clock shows 12,59
